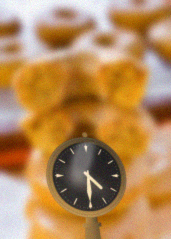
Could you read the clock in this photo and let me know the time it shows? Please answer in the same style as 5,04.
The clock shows 4,30
